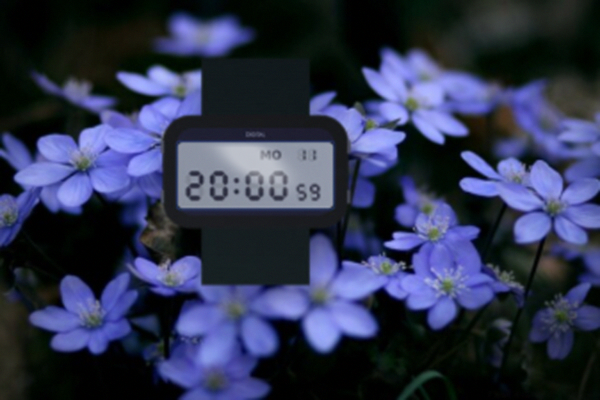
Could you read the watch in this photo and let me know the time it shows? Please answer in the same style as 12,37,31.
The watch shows 20,00,59
